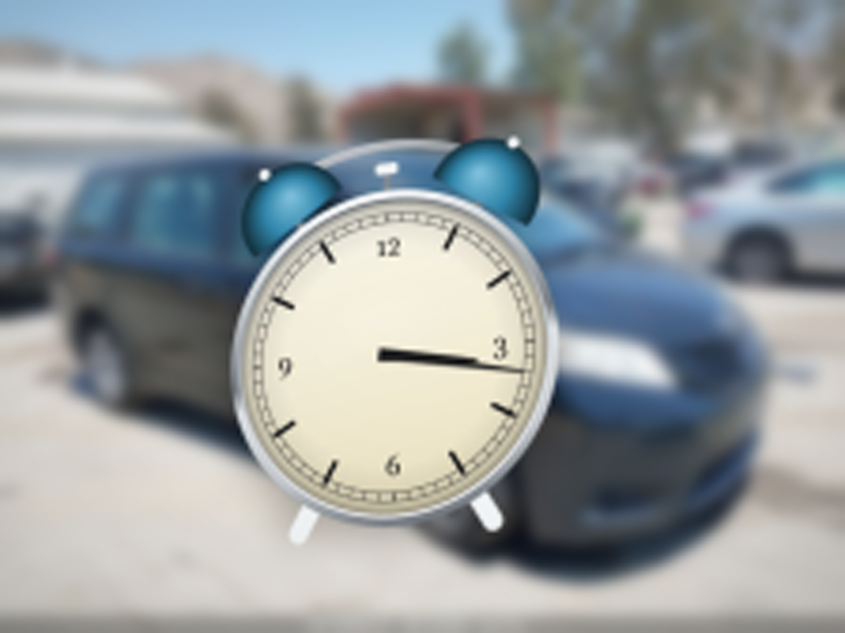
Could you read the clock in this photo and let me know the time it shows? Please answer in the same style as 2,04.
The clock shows 3,17
